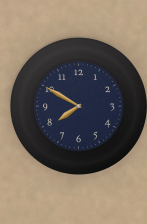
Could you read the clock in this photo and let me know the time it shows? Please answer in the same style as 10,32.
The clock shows 7,50
